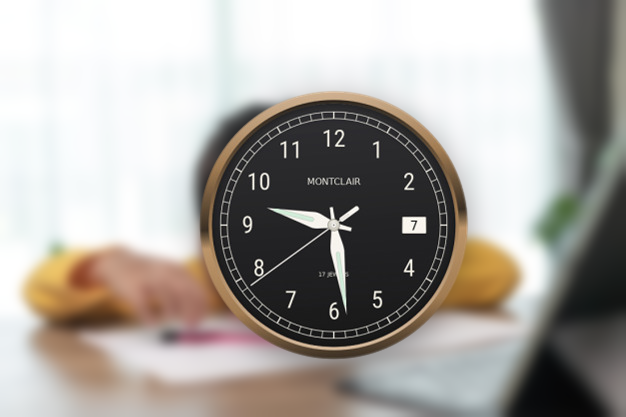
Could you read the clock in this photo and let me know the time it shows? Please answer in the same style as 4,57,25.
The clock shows 9,28,39
